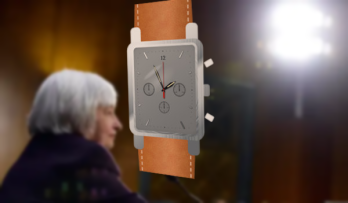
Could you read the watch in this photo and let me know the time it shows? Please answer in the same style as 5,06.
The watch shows 1,56
